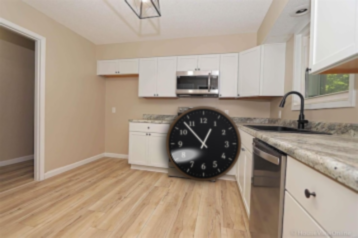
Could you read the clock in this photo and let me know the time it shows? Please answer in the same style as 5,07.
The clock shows 12,53
